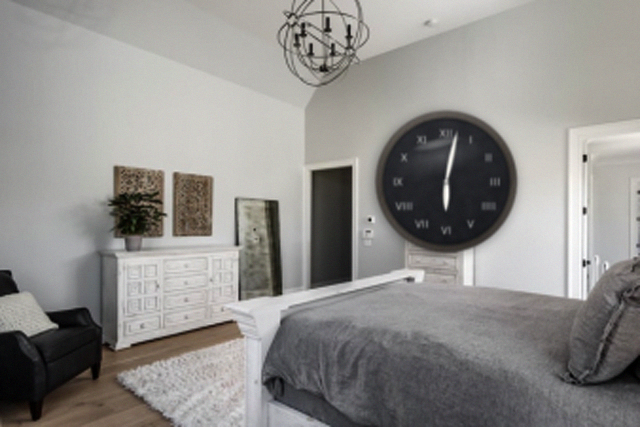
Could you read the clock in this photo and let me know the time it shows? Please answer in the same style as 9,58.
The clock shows 6,02
